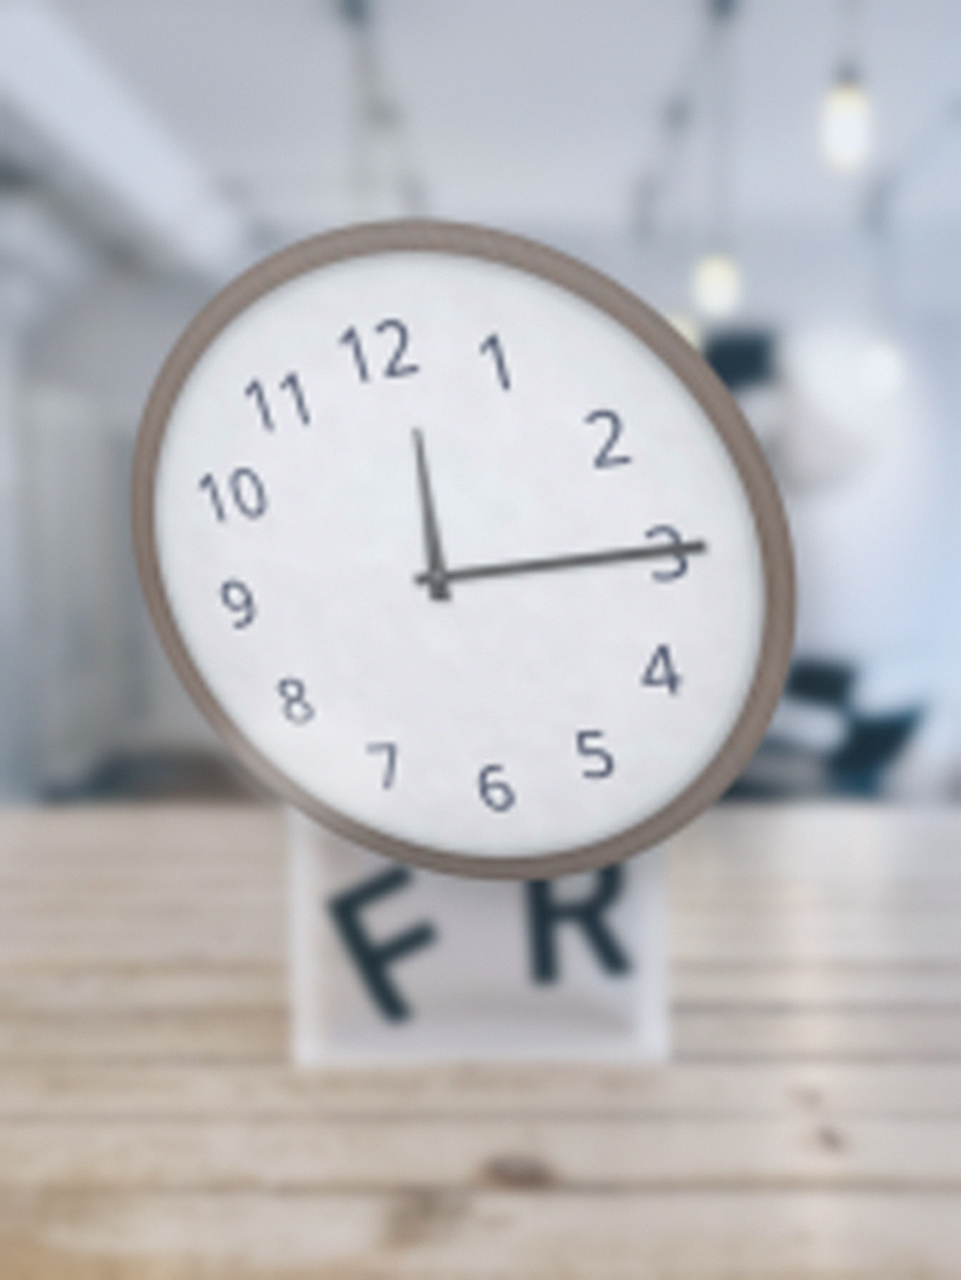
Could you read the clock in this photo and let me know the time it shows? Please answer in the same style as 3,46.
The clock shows 12,15
